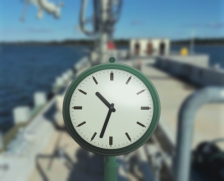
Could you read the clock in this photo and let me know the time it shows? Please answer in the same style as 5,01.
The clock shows 10,33
